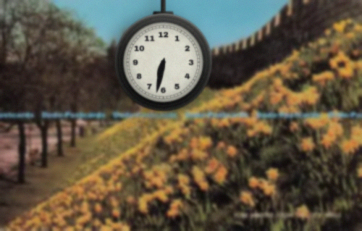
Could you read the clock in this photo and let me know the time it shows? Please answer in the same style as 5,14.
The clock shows 6,32
